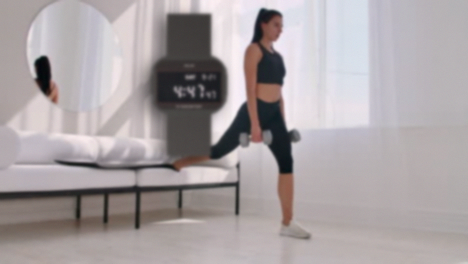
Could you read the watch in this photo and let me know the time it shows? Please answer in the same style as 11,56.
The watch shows 4,47
